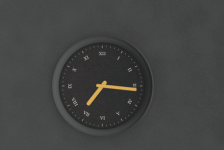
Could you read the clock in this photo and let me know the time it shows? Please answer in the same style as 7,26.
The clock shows 7,16
